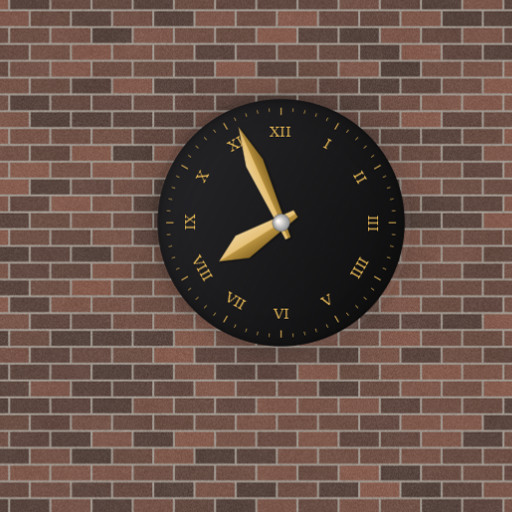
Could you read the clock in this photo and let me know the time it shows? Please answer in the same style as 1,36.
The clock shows 7,56
